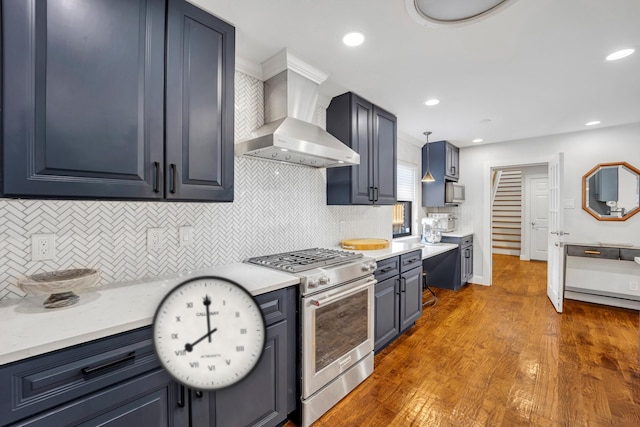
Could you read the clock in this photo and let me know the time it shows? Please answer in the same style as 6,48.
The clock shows 8,00
